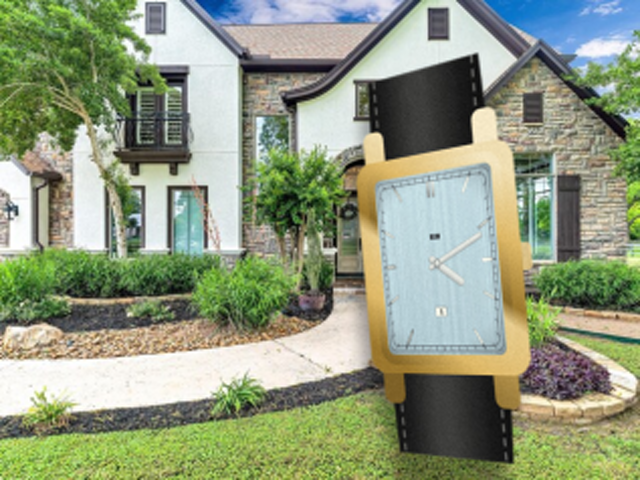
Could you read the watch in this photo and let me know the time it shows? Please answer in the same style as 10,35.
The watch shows 4,11
